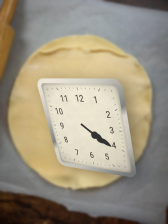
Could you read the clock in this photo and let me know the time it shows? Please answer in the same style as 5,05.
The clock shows 4,21
